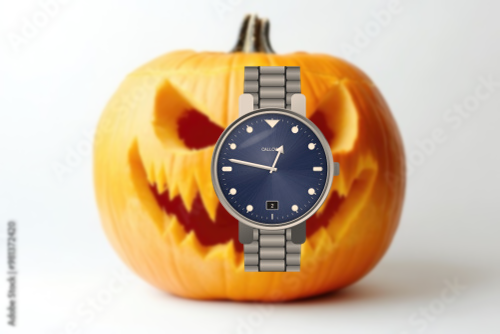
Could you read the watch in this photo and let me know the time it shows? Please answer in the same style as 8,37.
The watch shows 12,47
